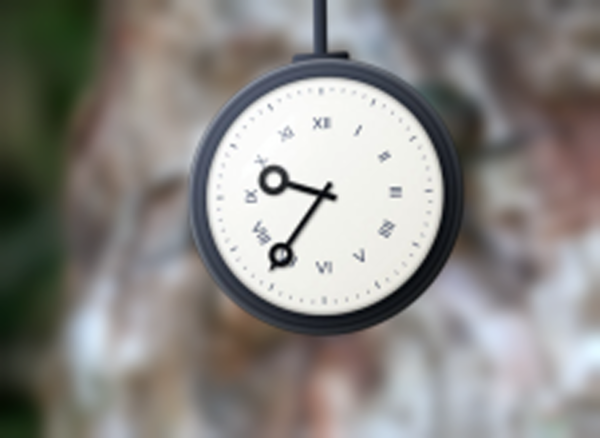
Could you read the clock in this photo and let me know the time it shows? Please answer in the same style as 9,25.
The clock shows 9,36
